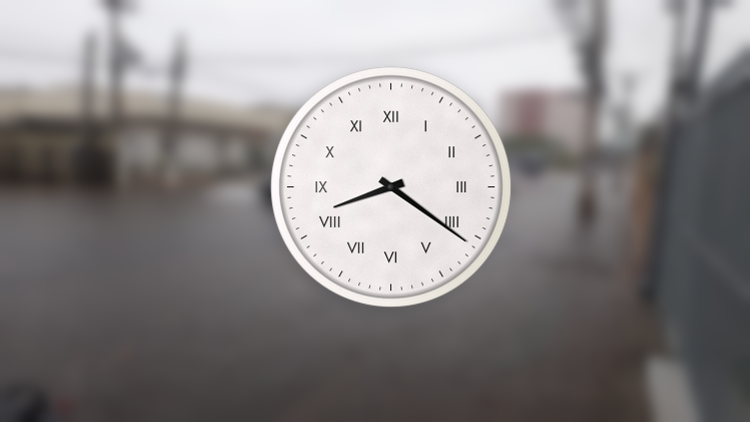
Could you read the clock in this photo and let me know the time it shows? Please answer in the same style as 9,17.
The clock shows 8,21
